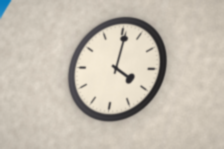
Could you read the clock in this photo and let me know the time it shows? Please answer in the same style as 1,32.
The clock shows 4,01
